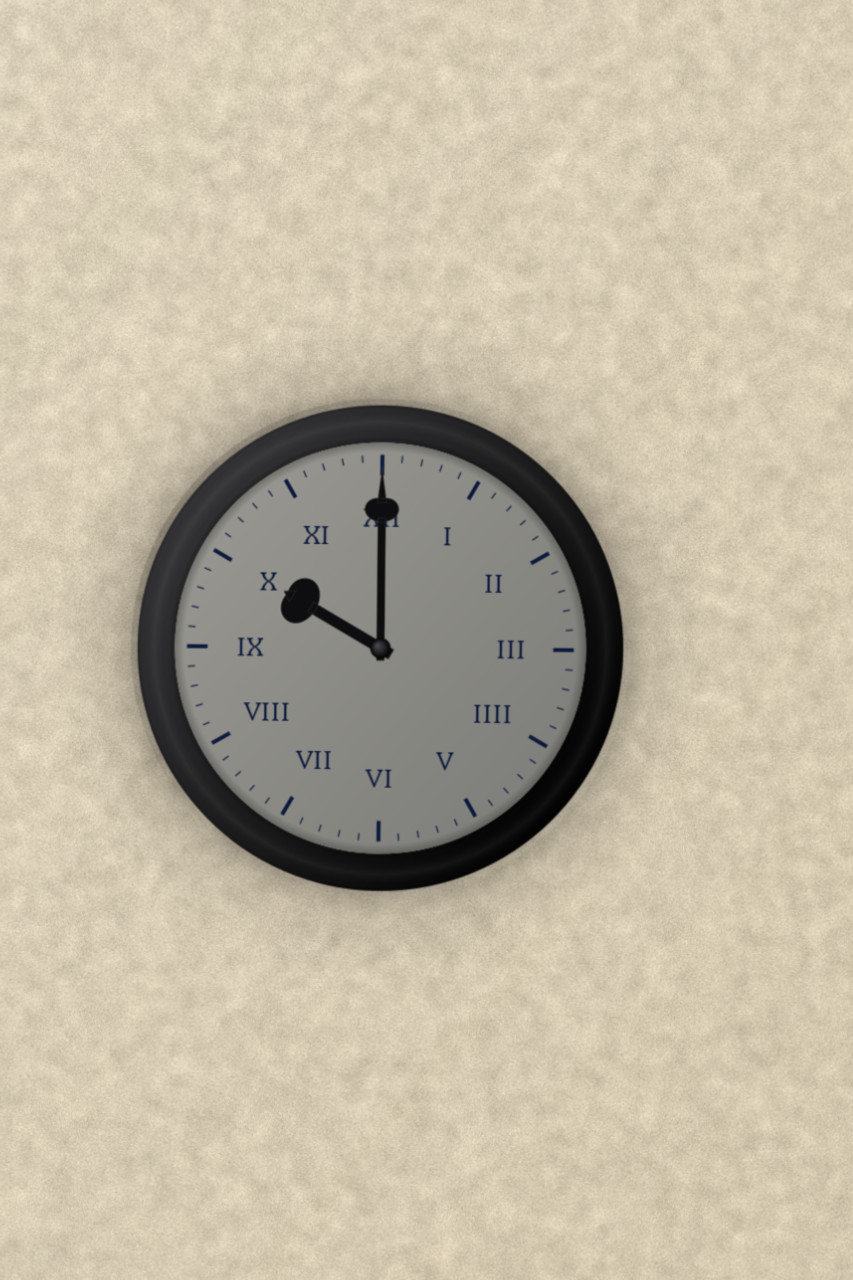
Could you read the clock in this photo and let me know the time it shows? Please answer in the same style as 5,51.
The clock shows 10,00
